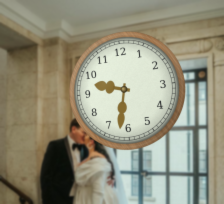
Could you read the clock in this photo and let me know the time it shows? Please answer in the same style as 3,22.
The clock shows 9,32
